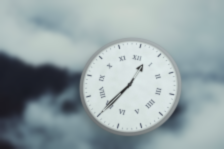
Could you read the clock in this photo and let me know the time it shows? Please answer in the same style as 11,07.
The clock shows 12,35
